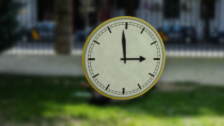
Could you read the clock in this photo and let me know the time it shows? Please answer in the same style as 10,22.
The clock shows 2,59
